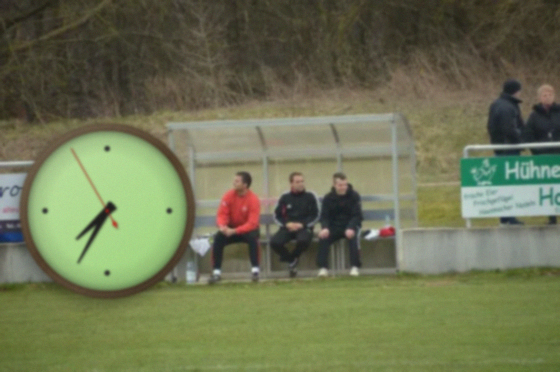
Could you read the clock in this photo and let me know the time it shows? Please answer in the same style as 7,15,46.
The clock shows 7,34,55
